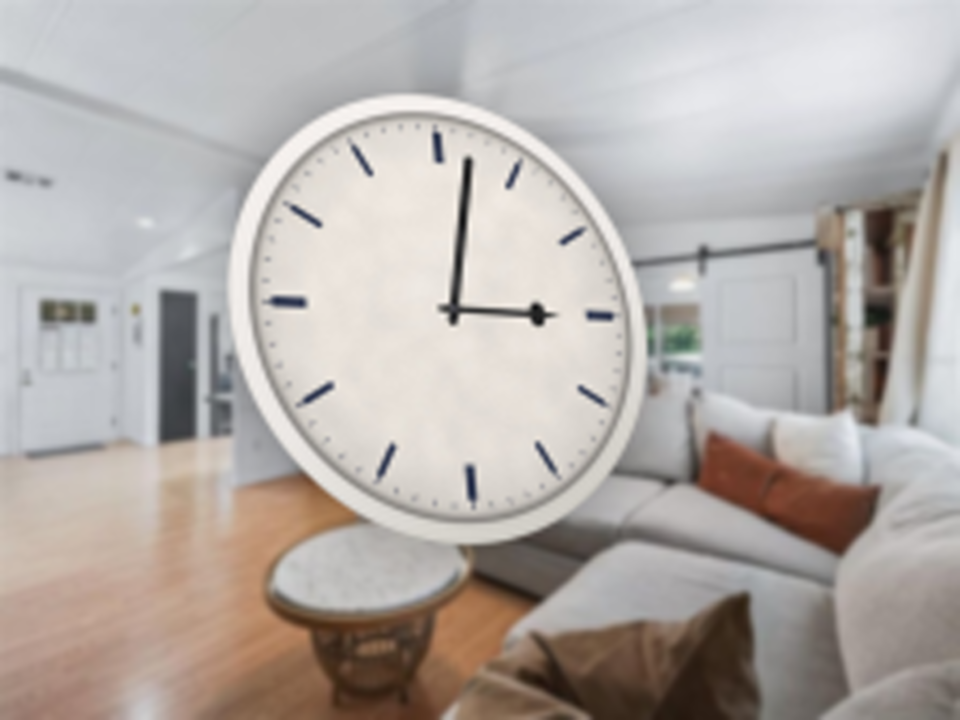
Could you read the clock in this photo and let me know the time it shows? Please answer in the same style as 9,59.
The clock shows 3,02
